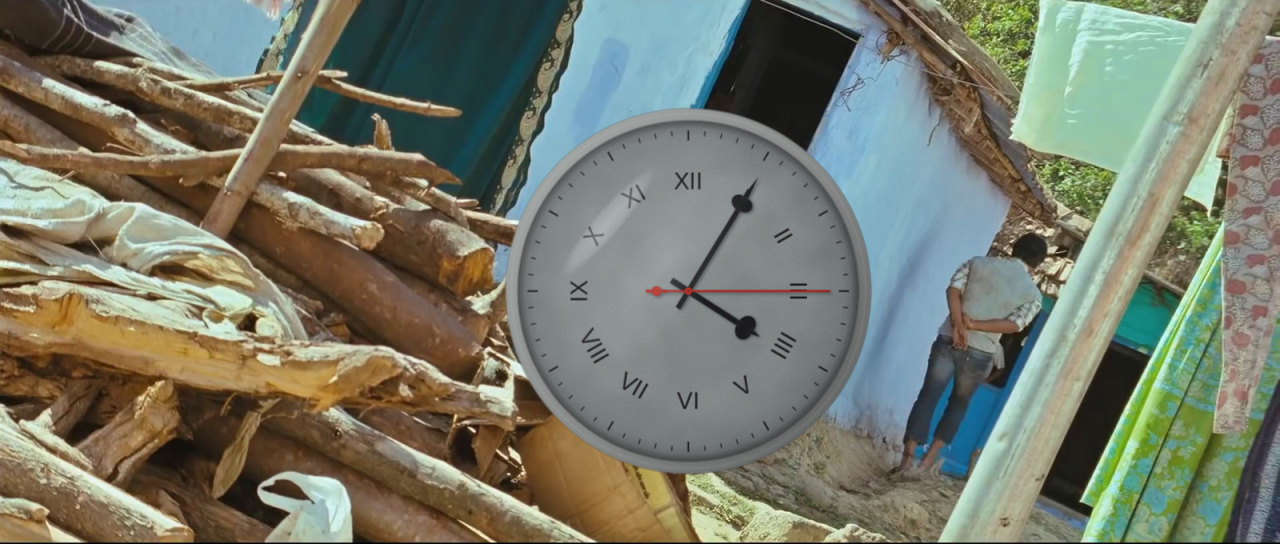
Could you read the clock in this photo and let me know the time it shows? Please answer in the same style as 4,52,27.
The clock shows 4,05,15
